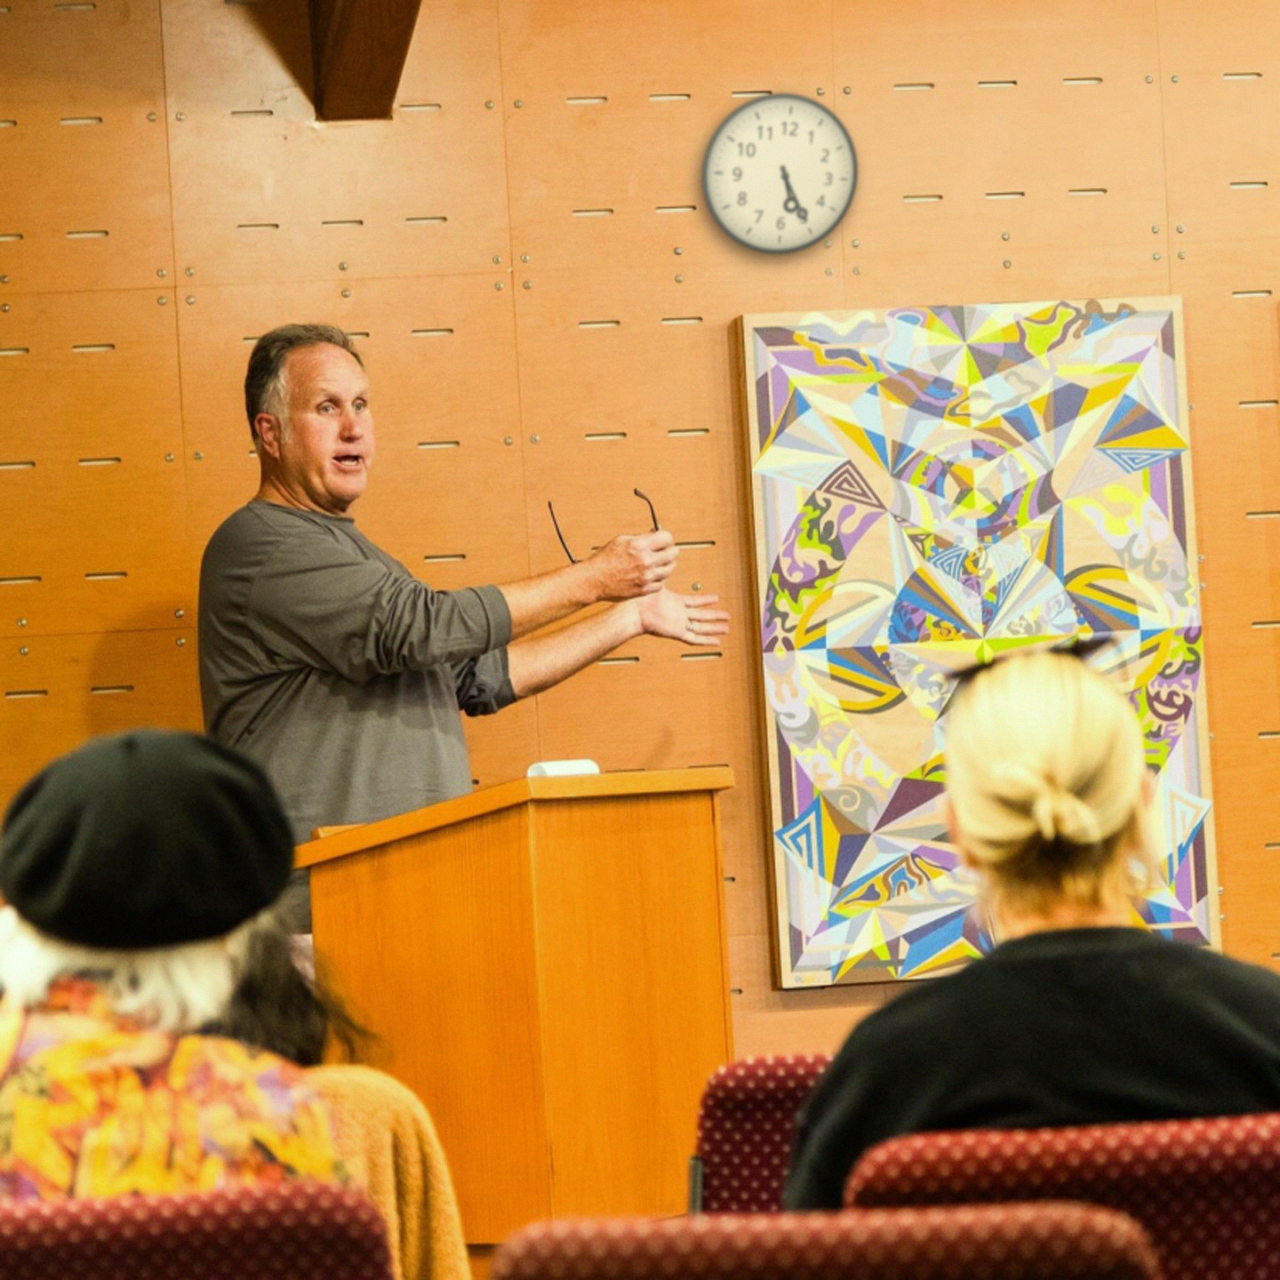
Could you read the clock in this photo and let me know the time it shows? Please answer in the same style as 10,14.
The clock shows 5,25
